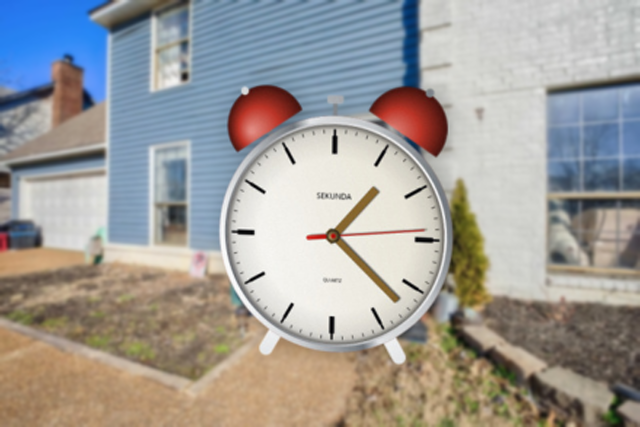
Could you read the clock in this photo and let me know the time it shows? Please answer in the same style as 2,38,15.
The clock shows 1,22,14
